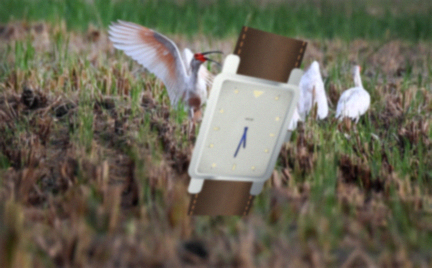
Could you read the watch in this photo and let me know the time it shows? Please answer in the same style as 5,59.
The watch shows 5,31
